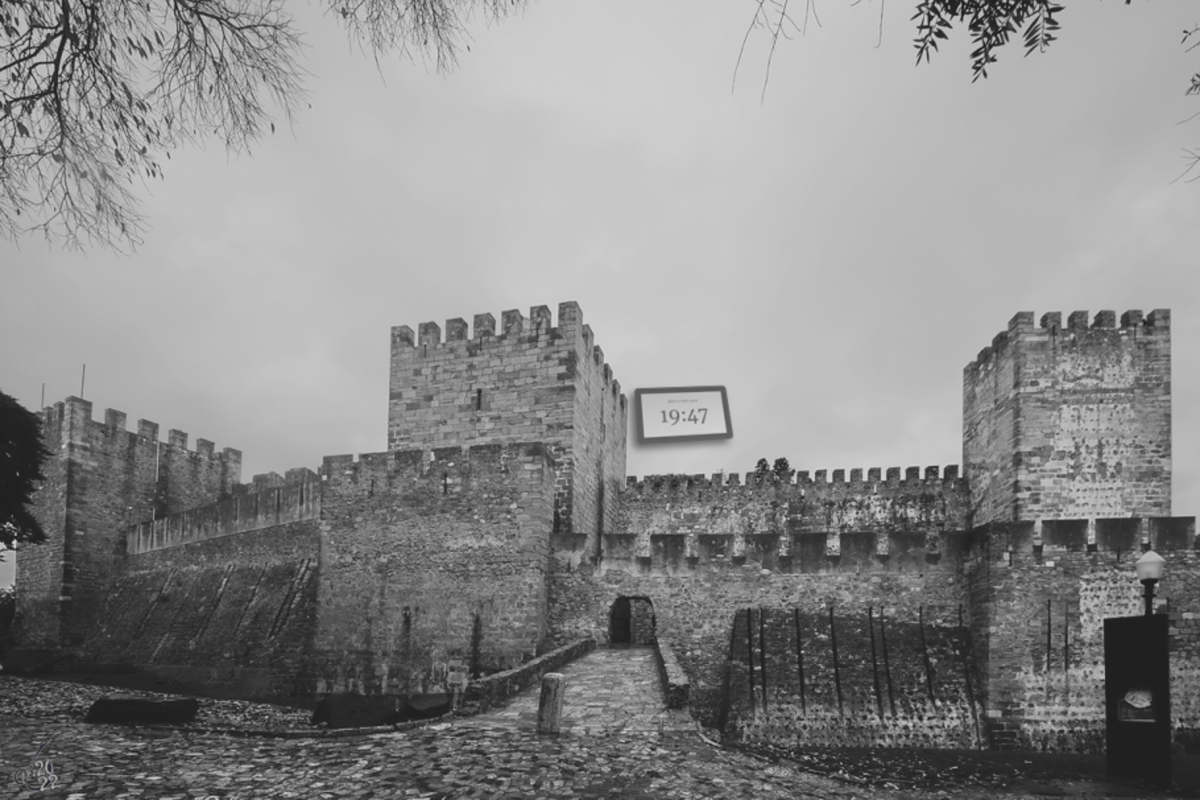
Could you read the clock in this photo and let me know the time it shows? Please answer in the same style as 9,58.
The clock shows 19,47
